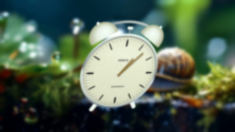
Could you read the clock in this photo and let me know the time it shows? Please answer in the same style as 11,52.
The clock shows 1,07
